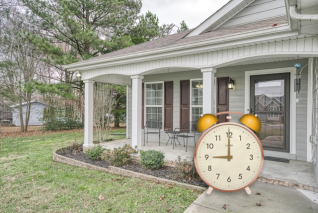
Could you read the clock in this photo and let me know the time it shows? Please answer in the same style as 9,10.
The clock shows 9,00
